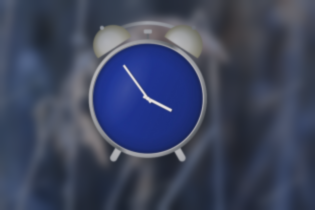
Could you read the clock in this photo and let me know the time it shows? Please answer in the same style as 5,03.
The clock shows 3,54
